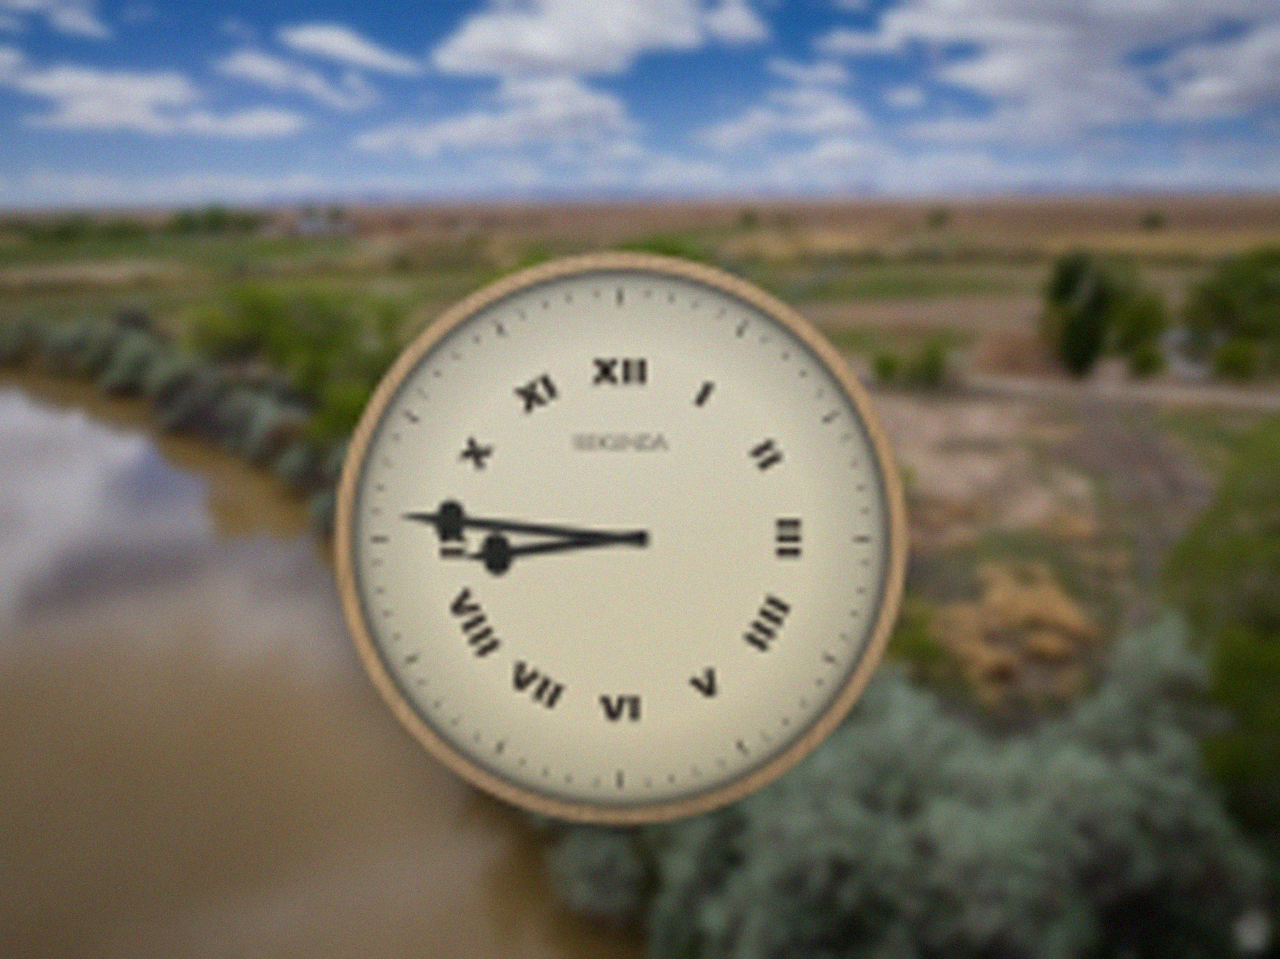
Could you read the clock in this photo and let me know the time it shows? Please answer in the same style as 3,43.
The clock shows 8,46
